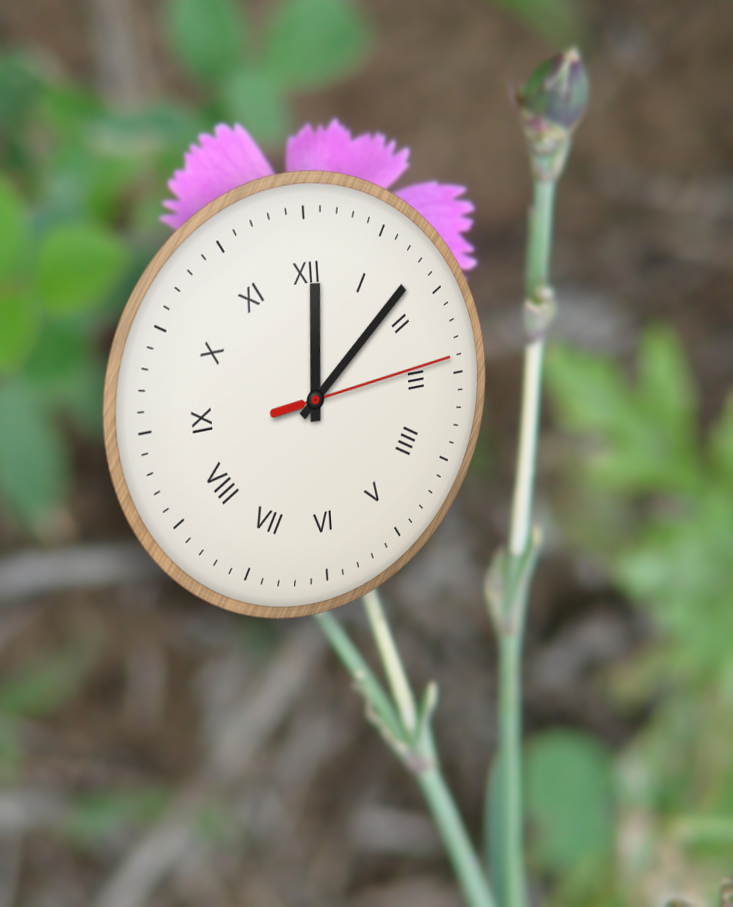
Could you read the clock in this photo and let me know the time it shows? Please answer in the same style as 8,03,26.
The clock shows 12,08,14
